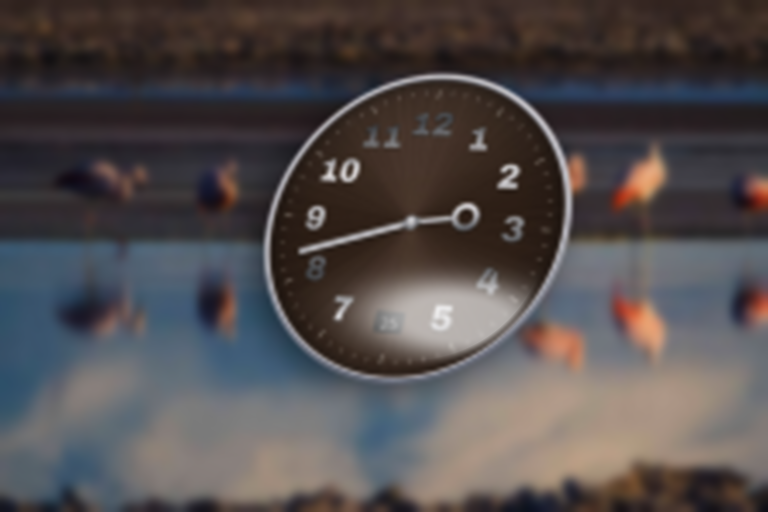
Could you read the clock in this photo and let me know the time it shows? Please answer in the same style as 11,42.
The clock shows 2,42
